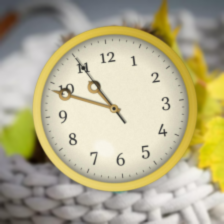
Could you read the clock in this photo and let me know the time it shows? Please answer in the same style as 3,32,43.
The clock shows 10,48,55
